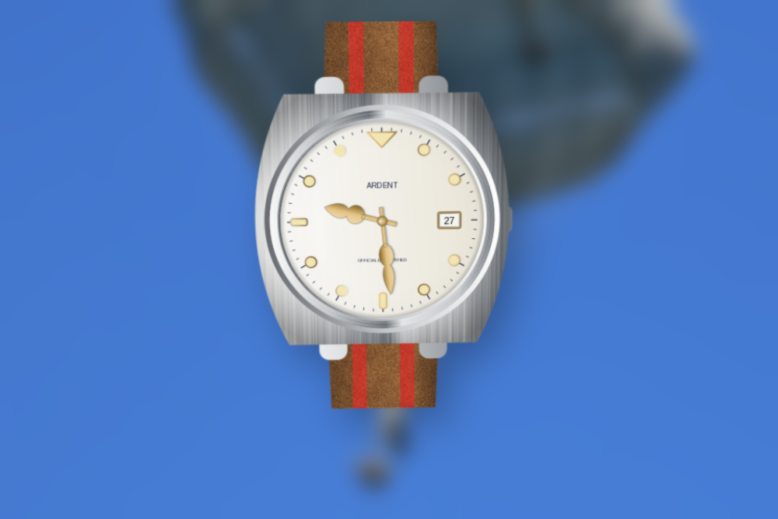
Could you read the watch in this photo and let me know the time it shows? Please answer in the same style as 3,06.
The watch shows 9,29
